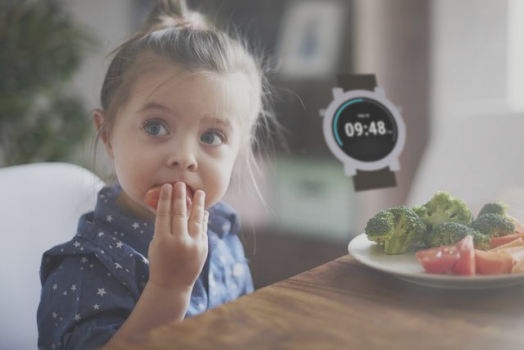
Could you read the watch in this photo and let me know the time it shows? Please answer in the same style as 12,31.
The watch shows 9,48
